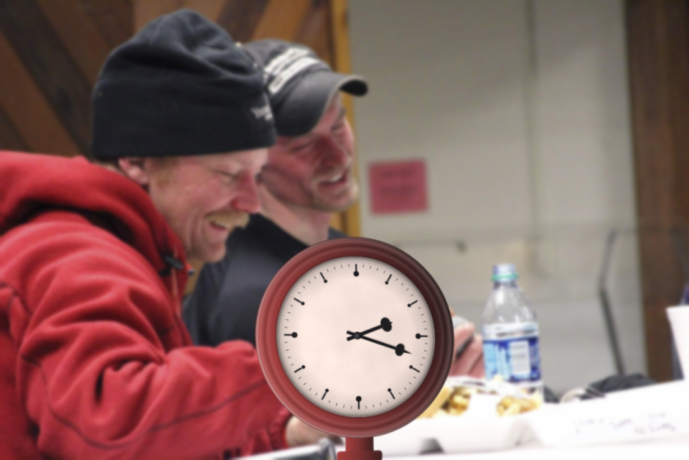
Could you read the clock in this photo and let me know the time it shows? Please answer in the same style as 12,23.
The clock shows 2,18
